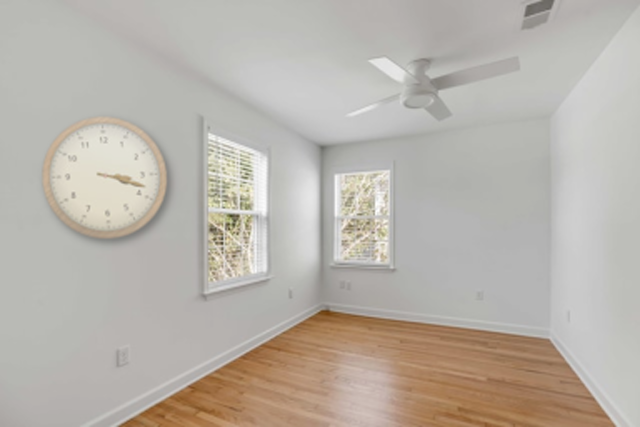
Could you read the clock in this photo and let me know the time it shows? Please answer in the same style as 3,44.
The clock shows 3,18
